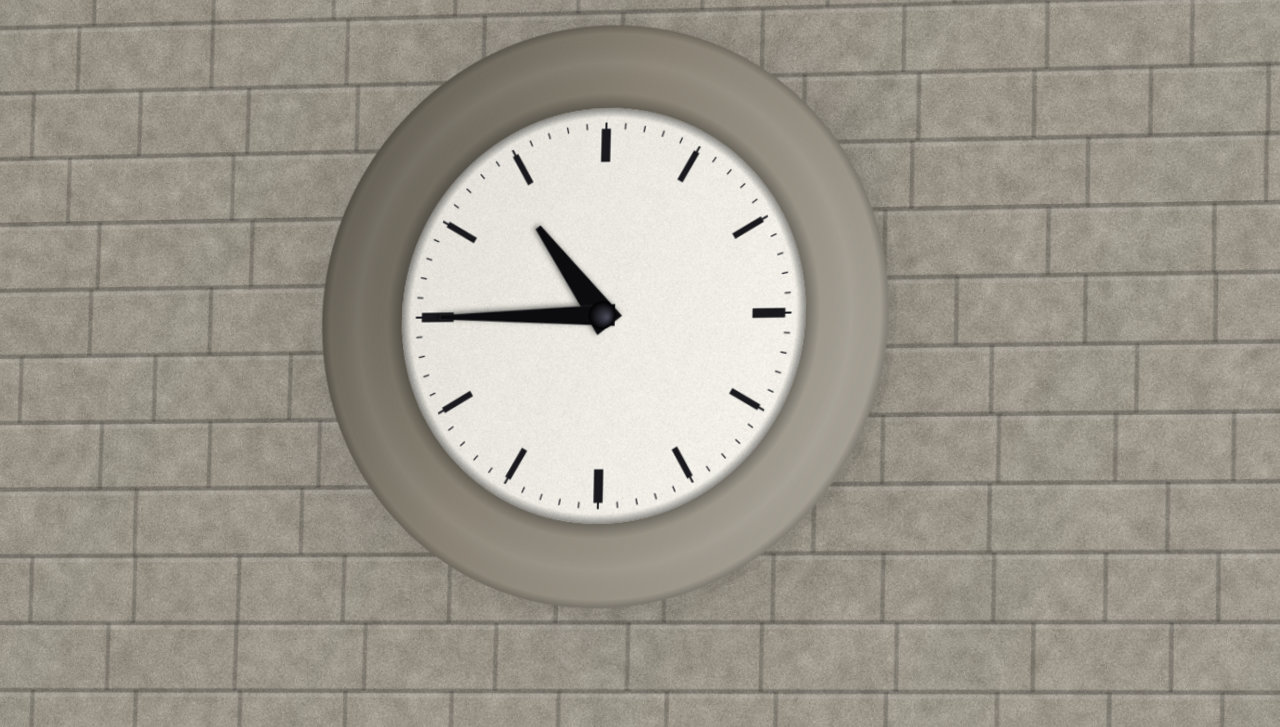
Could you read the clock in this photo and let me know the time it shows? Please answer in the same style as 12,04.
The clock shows 10,45
